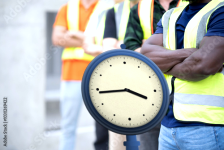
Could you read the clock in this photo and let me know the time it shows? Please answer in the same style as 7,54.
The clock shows 3,44
